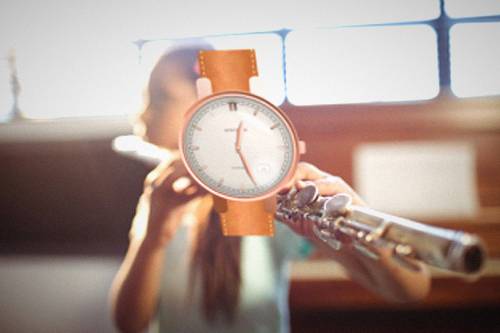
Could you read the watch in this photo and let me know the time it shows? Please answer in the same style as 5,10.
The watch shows 12,27
